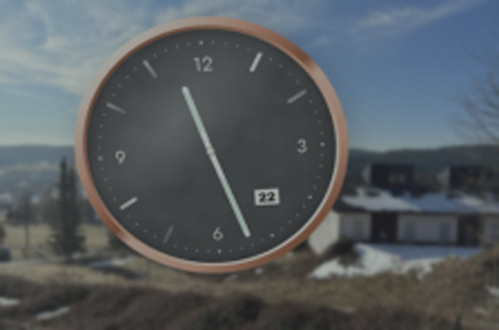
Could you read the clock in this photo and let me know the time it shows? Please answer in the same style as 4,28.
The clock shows 11,27
